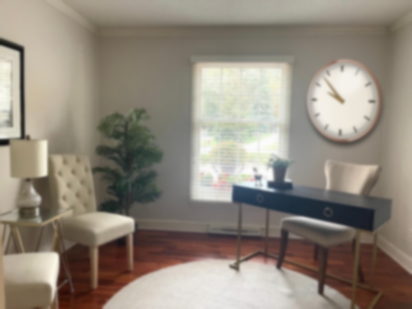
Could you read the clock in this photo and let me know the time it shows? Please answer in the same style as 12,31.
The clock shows 9,53
